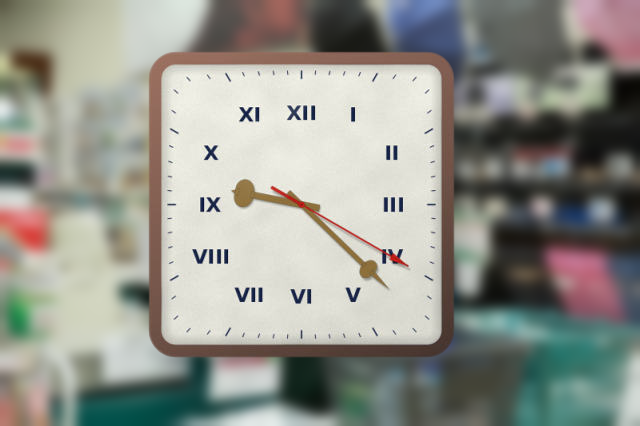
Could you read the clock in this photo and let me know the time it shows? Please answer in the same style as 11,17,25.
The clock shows 9,22,20
